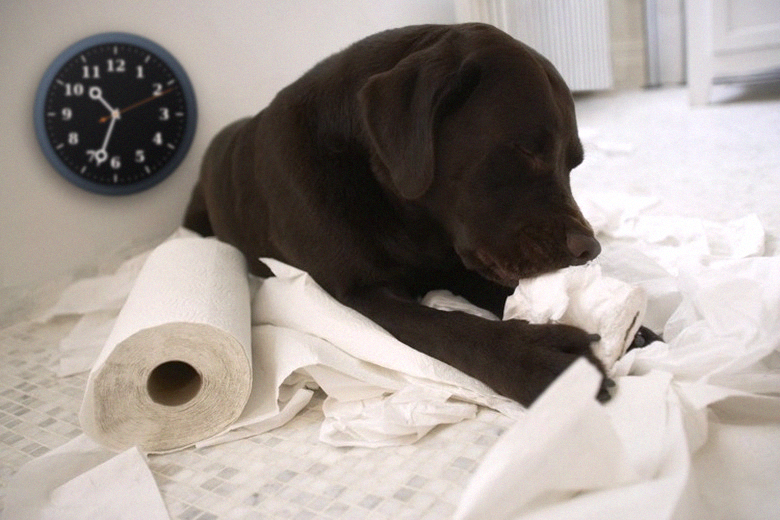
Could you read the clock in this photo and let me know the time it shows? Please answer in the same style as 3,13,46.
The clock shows 10,33,11
